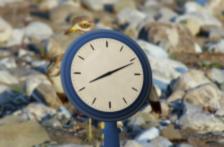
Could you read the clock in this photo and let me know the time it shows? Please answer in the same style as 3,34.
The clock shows 8,11
